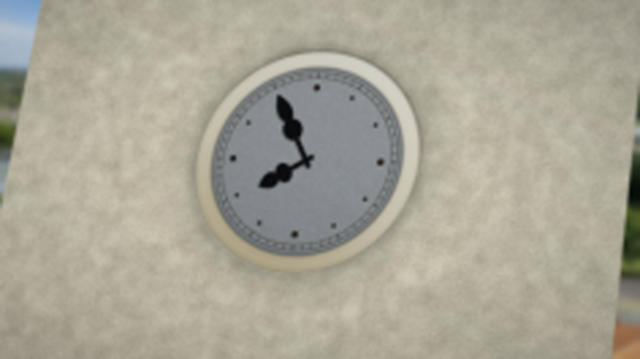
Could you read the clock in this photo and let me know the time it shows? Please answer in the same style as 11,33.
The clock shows 7,55
